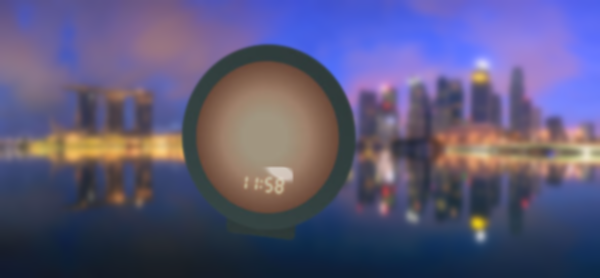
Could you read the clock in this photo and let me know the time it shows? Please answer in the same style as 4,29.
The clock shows 11,58
